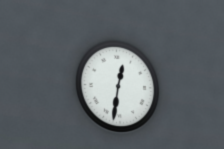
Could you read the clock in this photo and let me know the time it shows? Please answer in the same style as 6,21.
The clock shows 12,32
